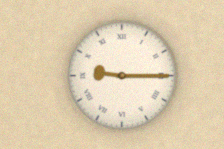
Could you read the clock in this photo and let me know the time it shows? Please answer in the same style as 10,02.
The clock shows 9,15
